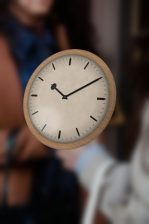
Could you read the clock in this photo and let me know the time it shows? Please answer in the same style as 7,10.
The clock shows 10,10
